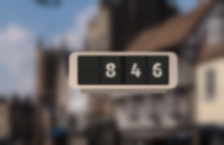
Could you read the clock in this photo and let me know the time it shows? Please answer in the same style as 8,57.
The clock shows 8,46
